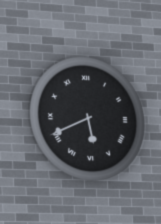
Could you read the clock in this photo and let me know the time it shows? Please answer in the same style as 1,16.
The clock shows 5,41
